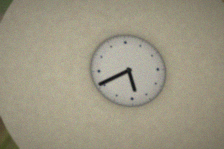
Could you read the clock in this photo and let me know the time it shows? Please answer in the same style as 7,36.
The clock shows 5,41
